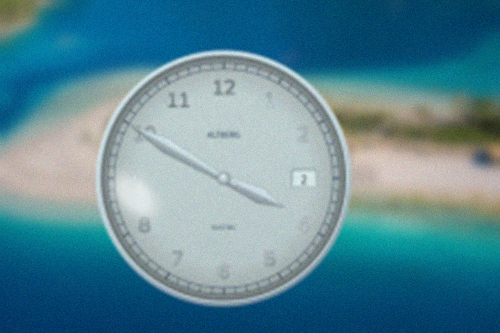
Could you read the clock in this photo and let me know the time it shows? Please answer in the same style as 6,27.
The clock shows 3,50
